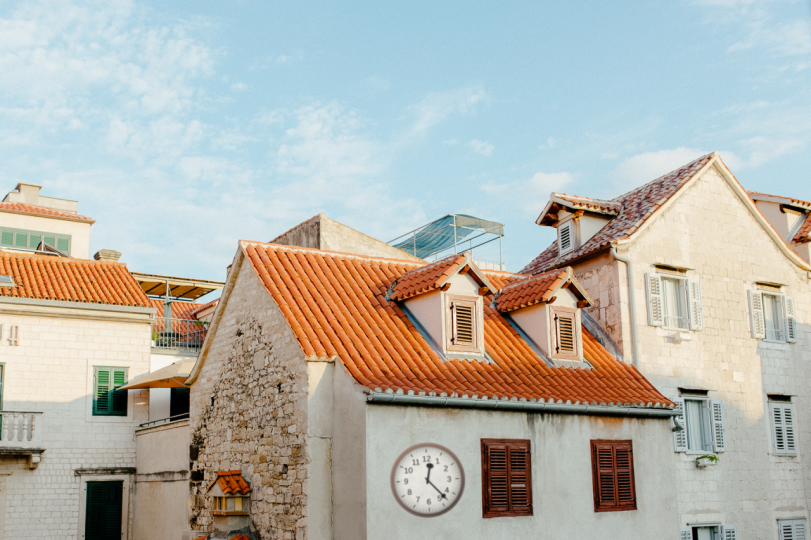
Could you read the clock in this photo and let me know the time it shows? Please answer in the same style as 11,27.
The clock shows 12,23
